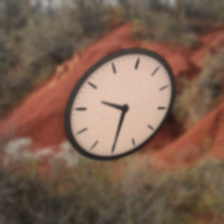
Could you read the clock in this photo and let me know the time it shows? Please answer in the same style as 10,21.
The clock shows 9,30
